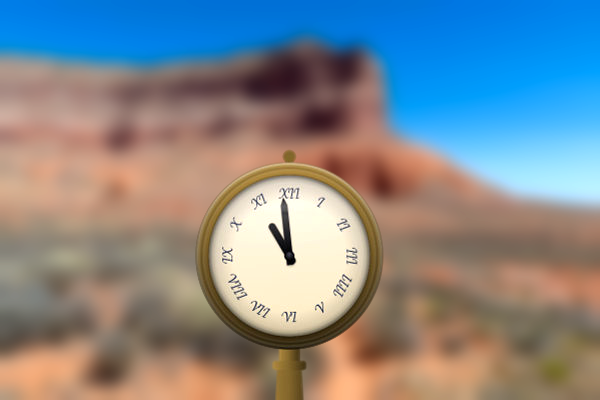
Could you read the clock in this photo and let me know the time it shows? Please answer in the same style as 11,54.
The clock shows 10,59
